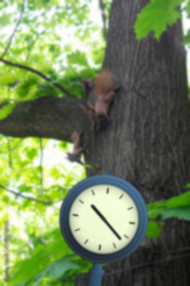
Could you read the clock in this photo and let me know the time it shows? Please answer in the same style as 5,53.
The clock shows 10,22
